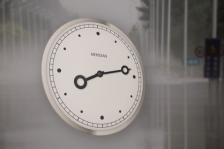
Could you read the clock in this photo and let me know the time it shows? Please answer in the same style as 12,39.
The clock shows 8,13
